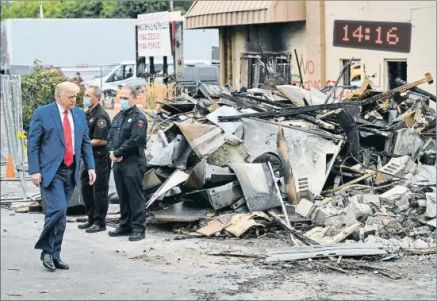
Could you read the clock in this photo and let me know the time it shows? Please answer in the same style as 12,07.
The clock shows 14,16
